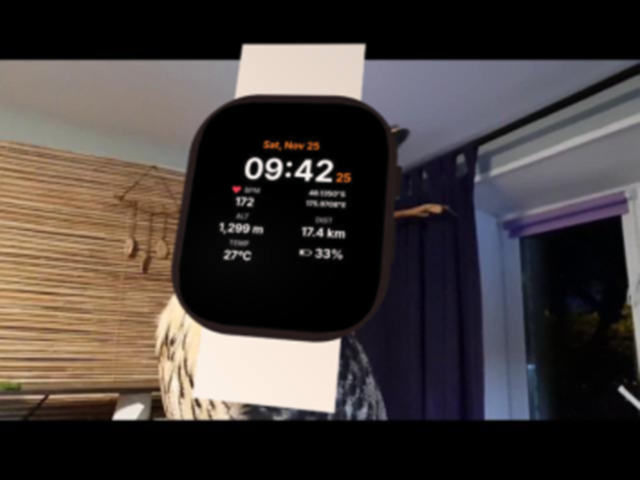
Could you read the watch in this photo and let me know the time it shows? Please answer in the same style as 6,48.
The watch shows 9,42
